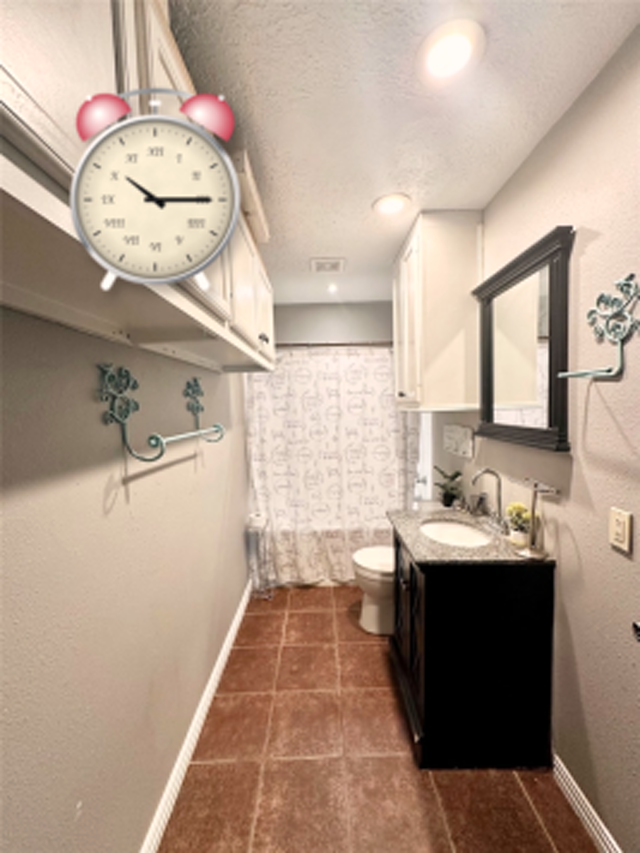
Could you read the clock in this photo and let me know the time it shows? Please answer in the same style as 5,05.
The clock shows 10,15
